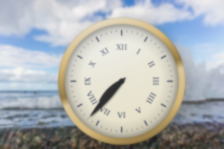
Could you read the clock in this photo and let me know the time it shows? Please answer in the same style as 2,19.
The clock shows 7,37
